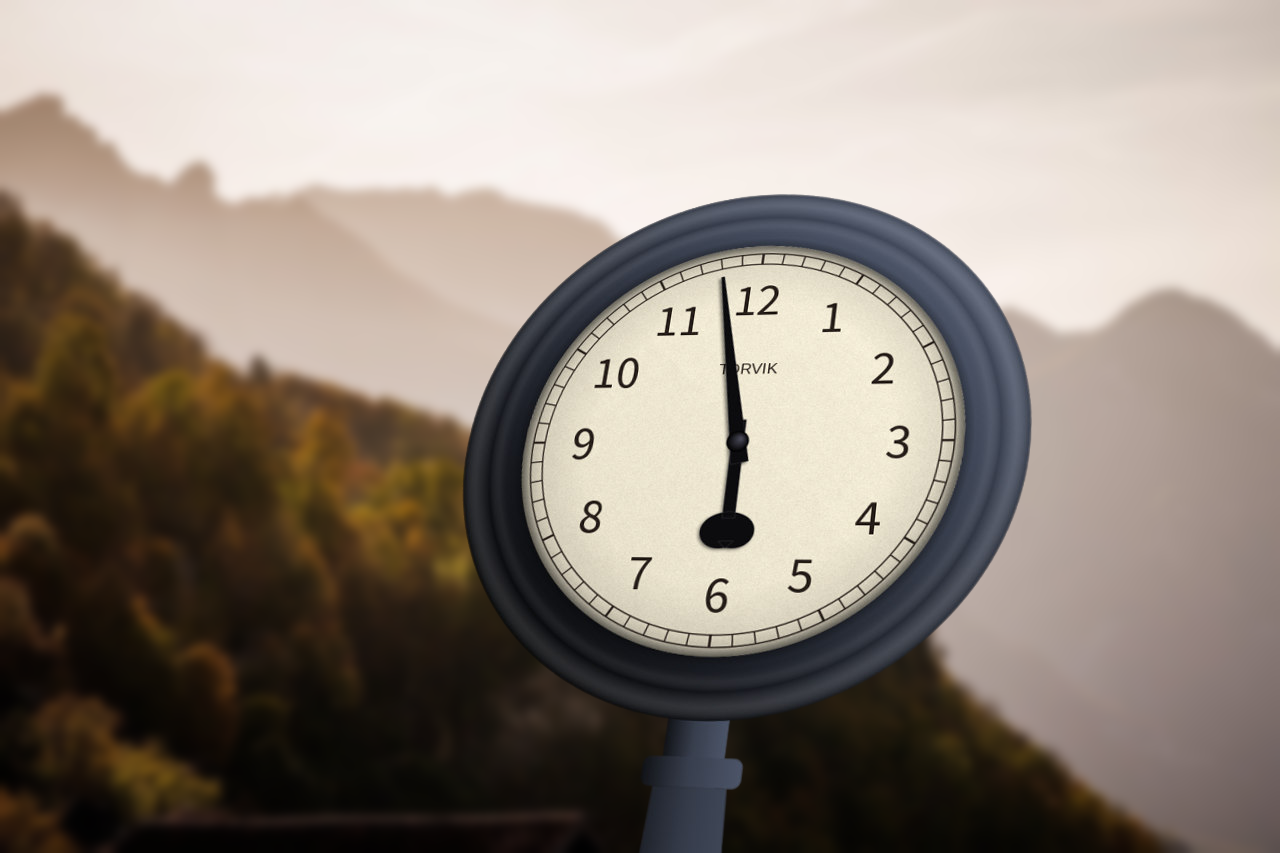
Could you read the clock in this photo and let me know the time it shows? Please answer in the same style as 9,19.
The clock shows 5,58
